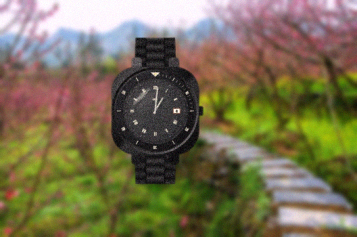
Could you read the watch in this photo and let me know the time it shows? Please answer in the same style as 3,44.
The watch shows 1,01
